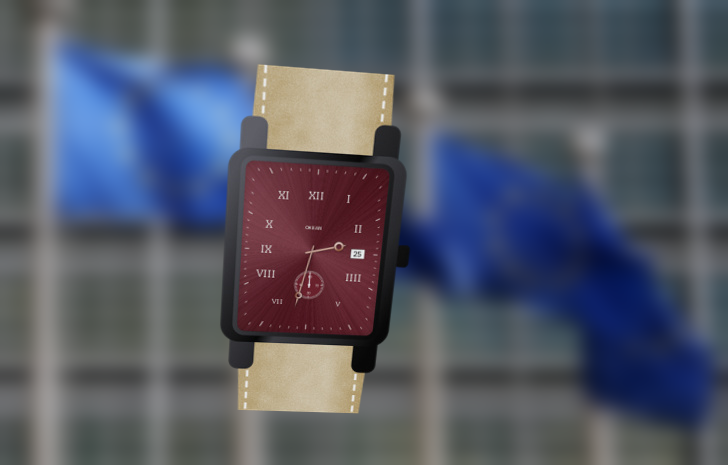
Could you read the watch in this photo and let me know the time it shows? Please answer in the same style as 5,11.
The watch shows 2,32
